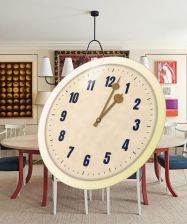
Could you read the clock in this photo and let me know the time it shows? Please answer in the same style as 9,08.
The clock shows 1,02
